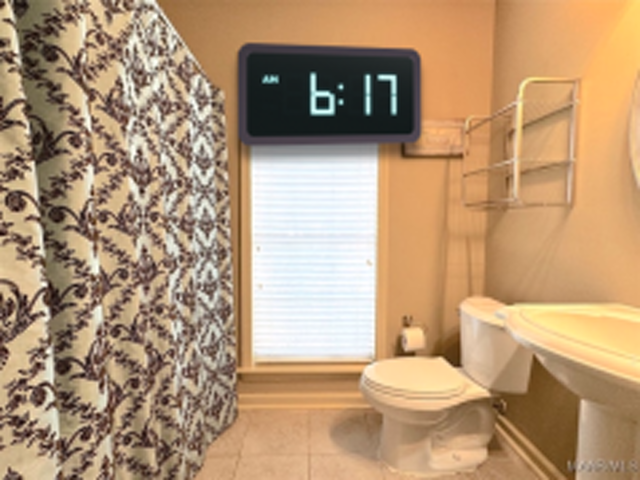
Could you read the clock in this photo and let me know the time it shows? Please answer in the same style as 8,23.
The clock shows 6,17
